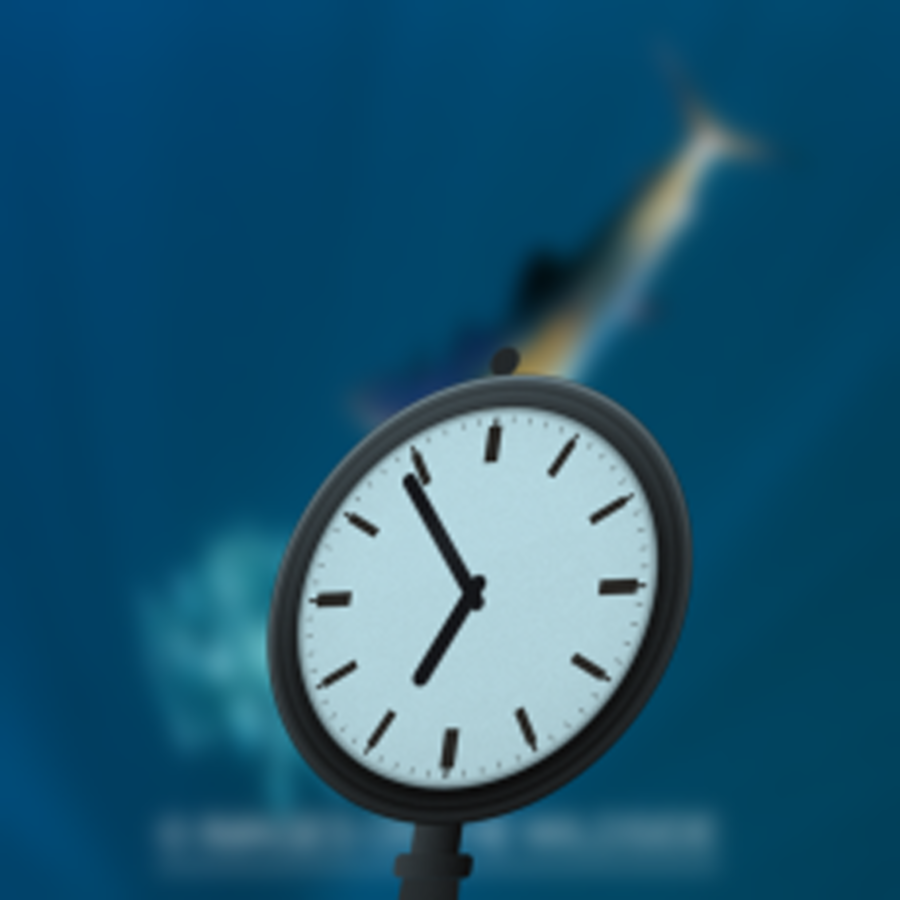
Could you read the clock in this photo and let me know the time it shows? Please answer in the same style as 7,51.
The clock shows 6,54
